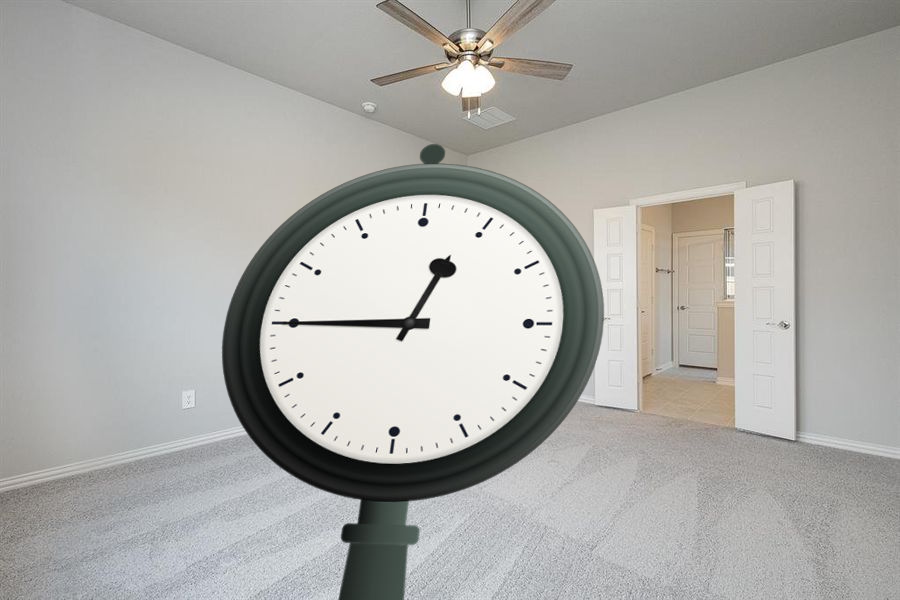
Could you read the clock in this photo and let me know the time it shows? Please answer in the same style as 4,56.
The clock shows 12,45
